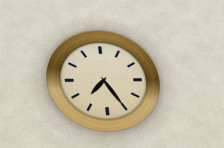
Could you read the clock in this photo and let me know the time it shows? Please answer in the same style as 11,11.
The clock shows 7,25
